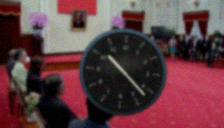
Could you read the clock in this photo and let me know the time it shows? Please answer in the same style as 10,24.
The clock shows 10,22
